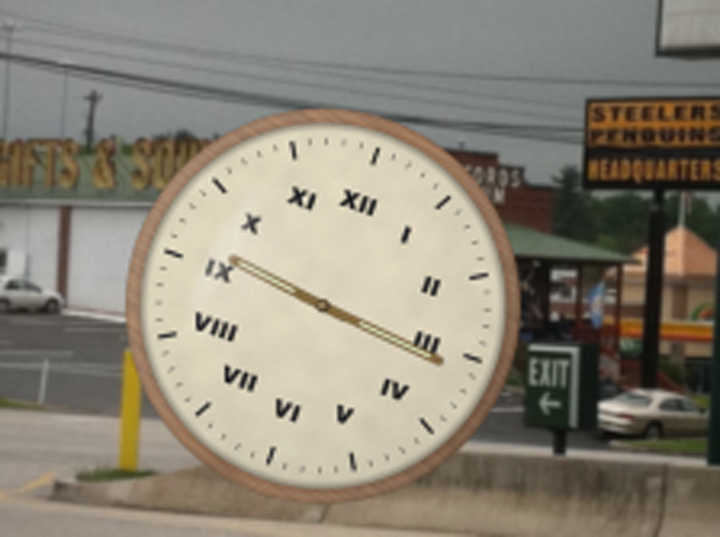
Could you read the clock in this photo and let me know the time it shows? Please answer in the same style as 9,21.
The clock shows 9,16
